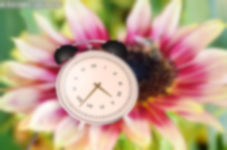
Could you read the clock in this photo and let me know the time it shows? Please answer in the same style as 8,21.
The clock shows 4,38
